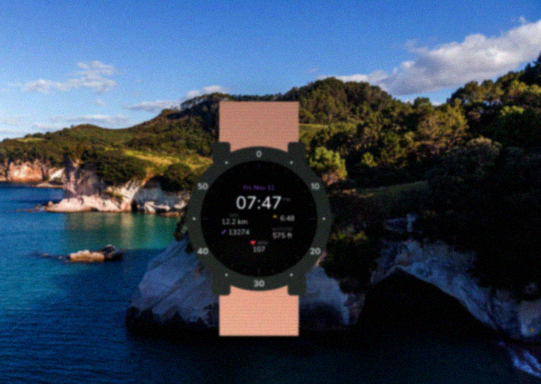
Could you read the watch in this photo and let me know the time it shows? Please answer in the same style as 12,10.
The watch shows 7,47
